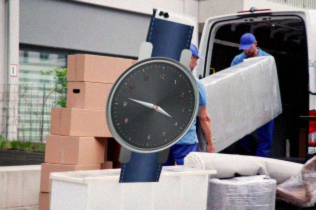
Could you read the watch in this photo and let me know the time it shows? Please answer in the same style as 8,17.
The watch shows 3,47
